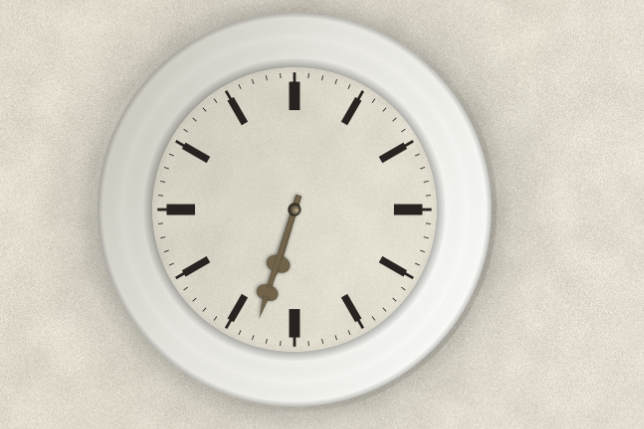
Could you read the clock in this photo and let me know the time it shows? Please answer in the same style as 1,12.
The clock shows 6,33
